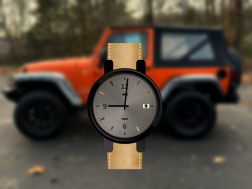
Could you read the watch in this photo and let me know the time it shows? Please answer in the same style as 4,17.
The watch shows 9,01
